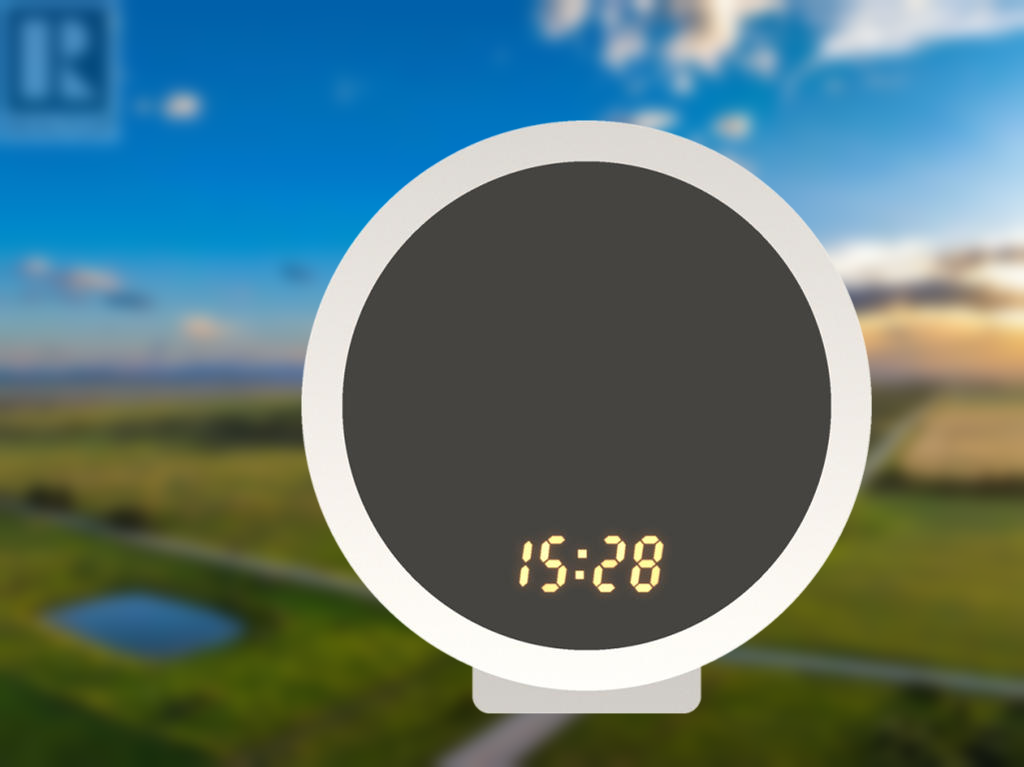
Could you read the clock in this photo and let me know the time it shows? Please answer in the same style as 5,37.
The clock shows 15,28
